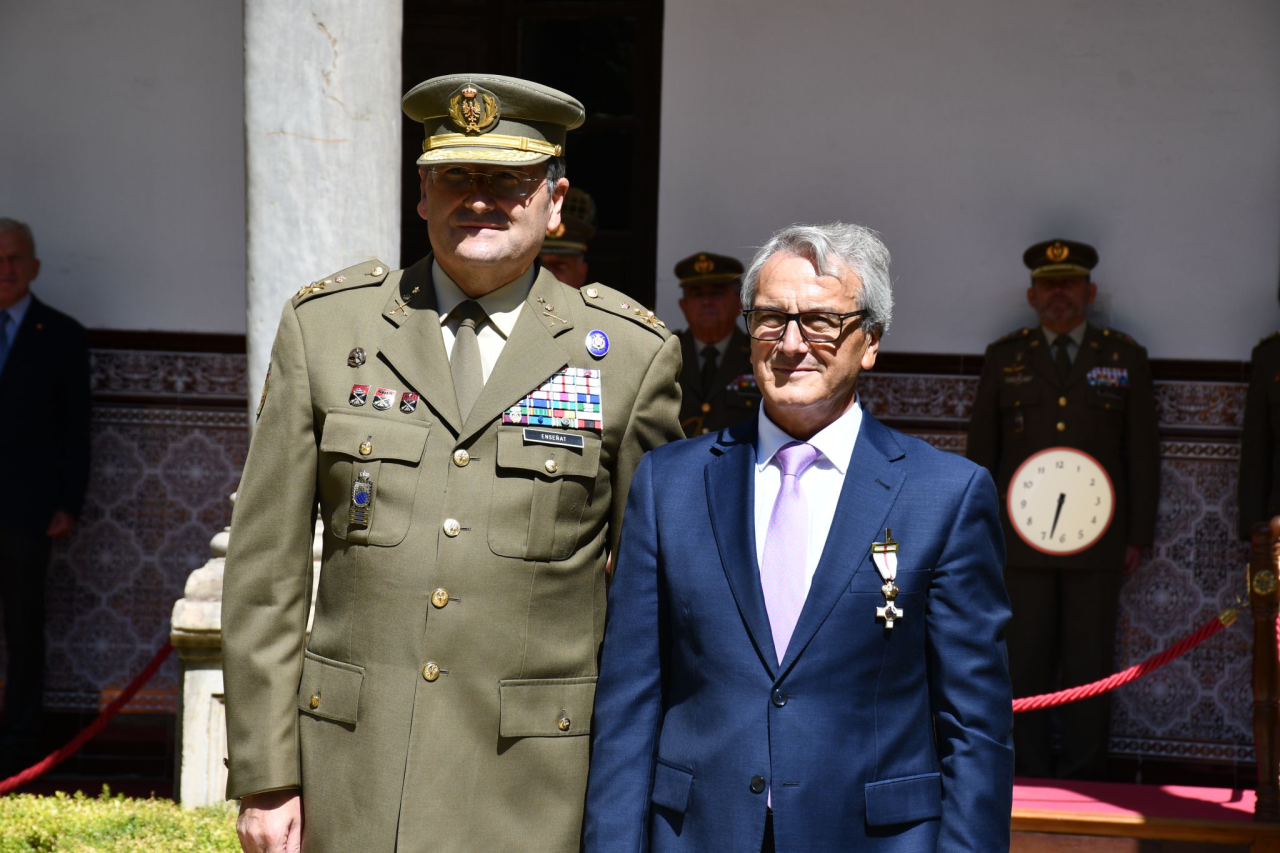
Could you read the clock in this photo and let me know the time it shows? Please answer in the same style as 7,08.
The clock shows 6,33
